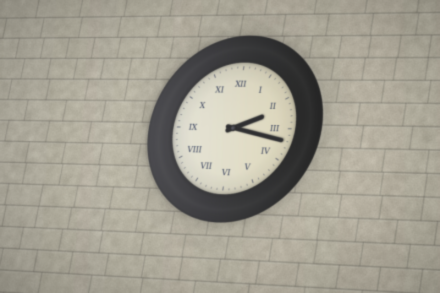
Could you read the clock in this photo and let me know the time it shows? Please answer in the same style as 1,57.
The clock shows 2,17
